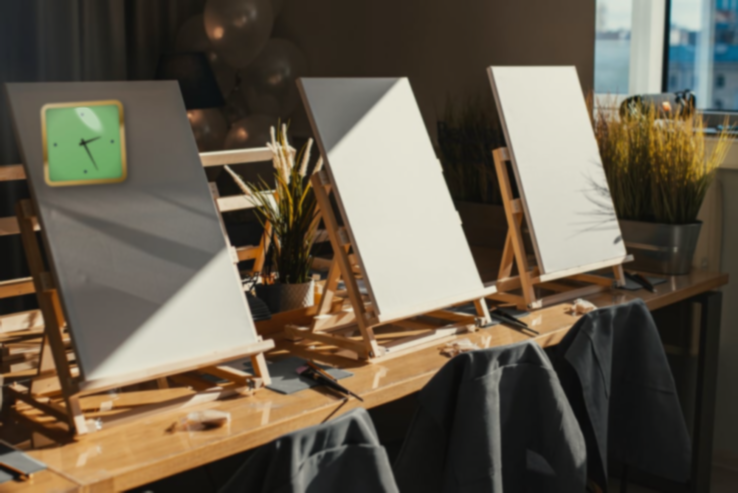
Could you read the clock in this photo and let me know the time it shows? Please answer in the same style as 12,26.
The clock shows 2,26
